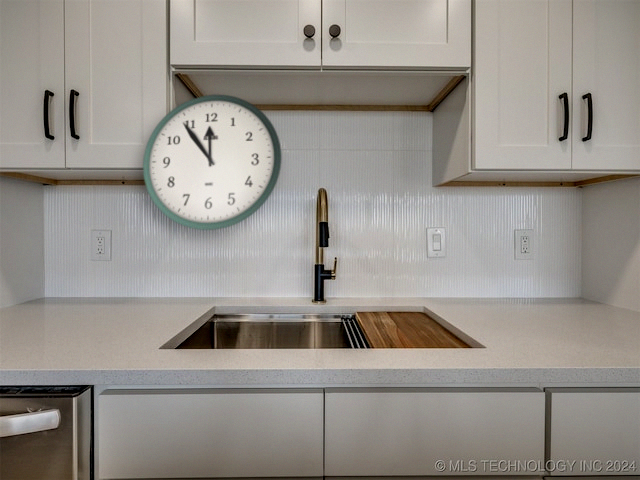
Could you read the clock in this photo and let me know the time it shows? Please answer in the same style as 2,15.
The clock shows 11,54
